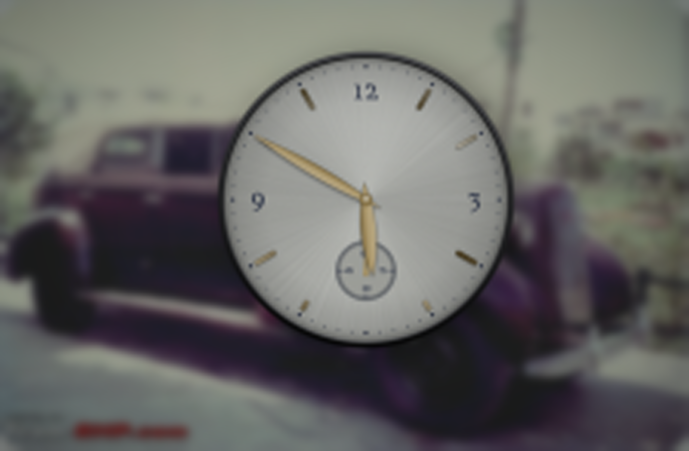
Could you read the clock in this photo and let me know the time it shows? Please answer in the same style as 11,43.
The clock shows 5,50
